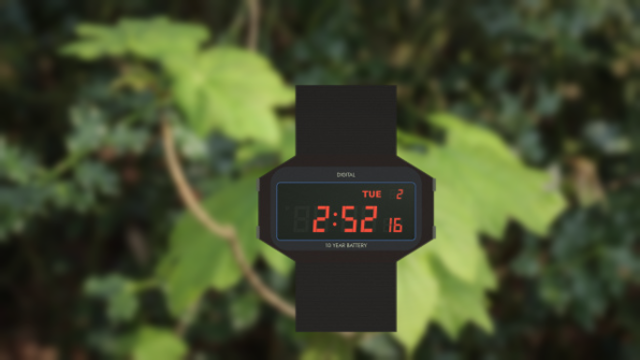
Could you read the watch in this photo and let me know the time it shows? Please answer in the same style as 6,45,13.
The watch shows 2,52,16
